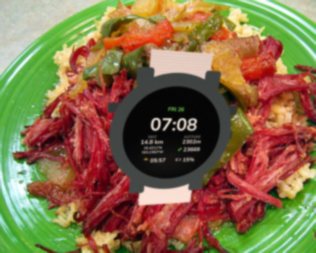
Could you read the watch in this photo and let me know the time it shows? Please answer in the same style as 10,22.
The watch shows 7,08
